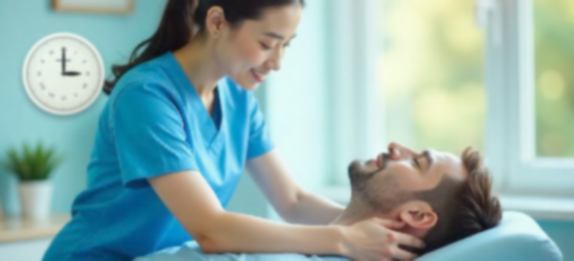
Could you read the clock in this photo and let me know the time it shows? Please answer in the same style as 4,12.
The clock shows 3,00
